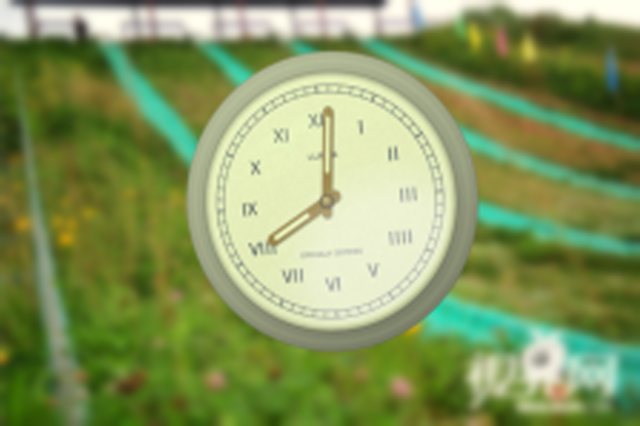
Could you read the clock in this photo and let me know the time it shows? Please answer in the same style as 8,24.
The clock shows 8,01
